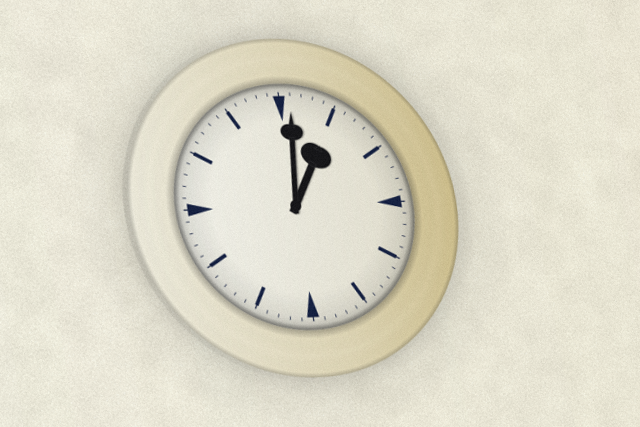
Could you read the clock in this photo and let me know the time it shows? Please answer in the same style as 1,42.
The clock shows 1,01
